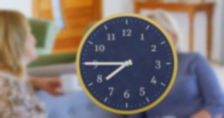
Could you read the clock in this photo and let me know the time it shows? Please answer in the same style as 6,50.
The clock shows 7,45
